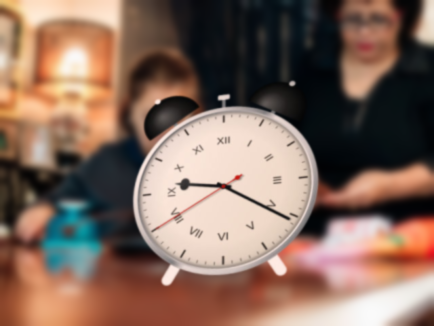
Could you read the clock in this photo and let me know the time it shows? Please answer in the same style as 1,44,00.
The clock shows 9,20,40
